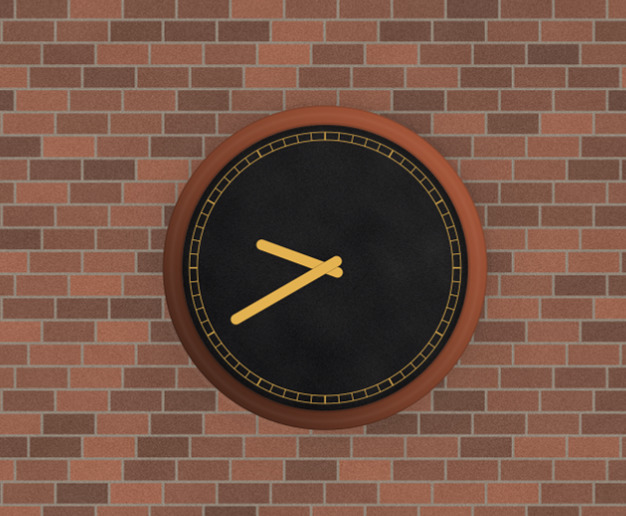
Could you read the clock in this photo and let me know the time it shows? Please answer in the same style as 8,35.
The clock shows 9,40
